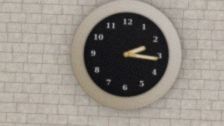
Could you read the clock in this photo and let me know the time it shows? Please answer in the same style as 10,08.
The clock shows 2,16
